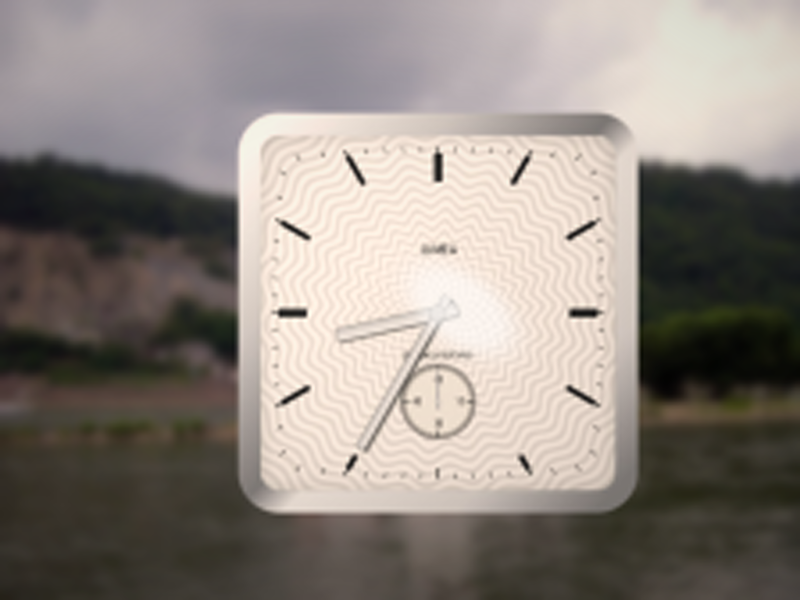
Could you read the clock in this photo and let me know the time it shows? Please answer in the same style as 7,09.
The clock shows 8,35
